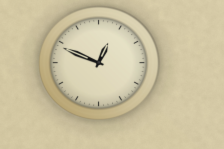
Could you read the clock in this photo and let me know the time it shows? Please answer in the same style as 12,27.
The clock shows 12,49
